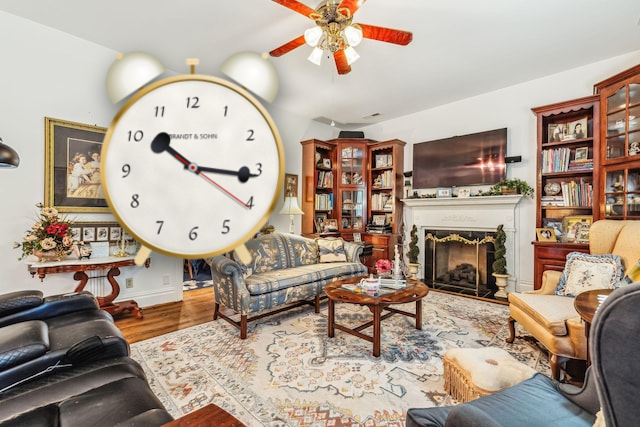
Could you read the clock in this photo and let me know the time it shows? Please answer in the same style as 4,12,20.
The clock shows 10,16,21
